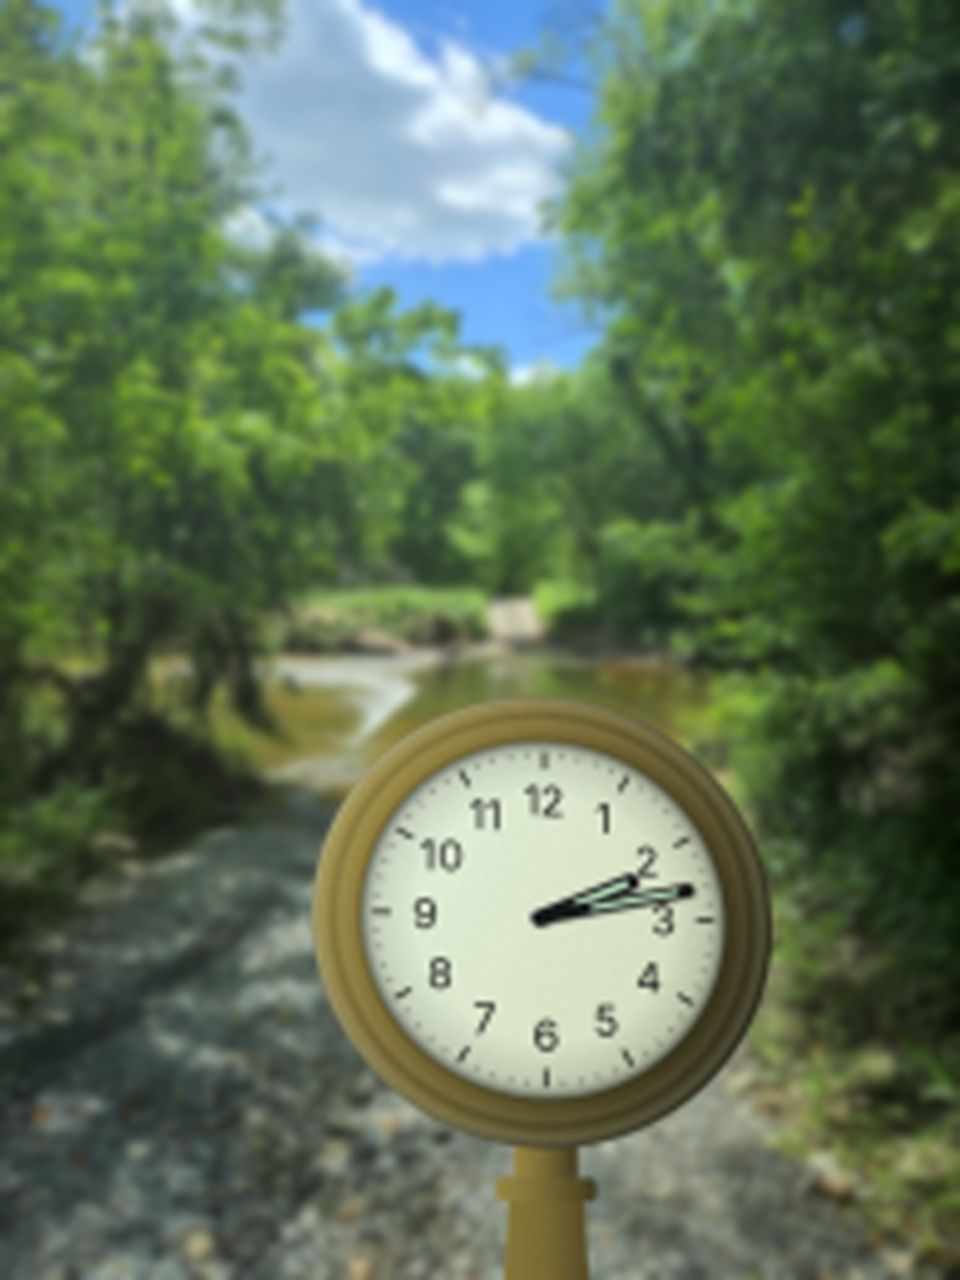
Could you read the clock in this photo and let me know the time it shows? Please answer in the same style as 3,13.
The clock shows 2,13
